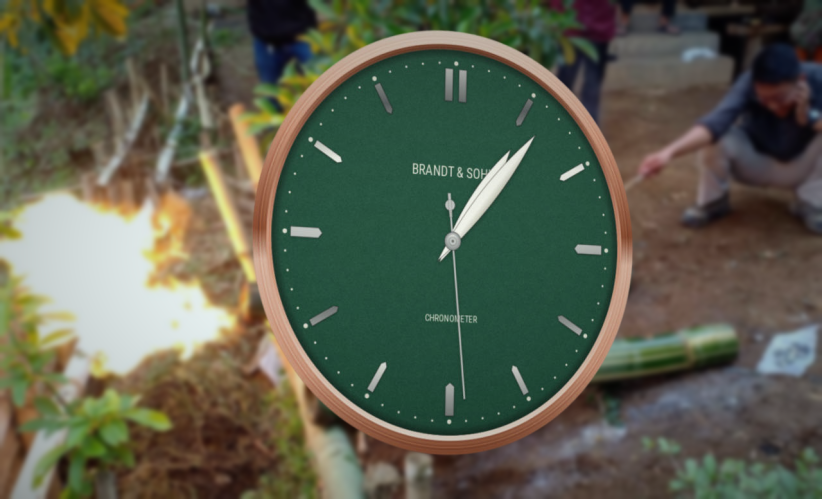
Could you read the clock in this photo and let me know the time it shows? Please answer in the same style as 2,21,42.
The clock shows 1,06,29
